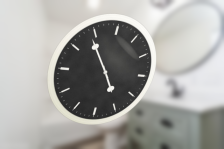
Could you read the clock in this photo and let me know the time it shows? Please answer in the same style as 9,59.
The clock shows 4,54
